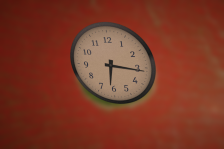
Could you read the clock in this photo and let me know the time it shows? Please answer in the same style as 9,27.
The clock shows 6,16
